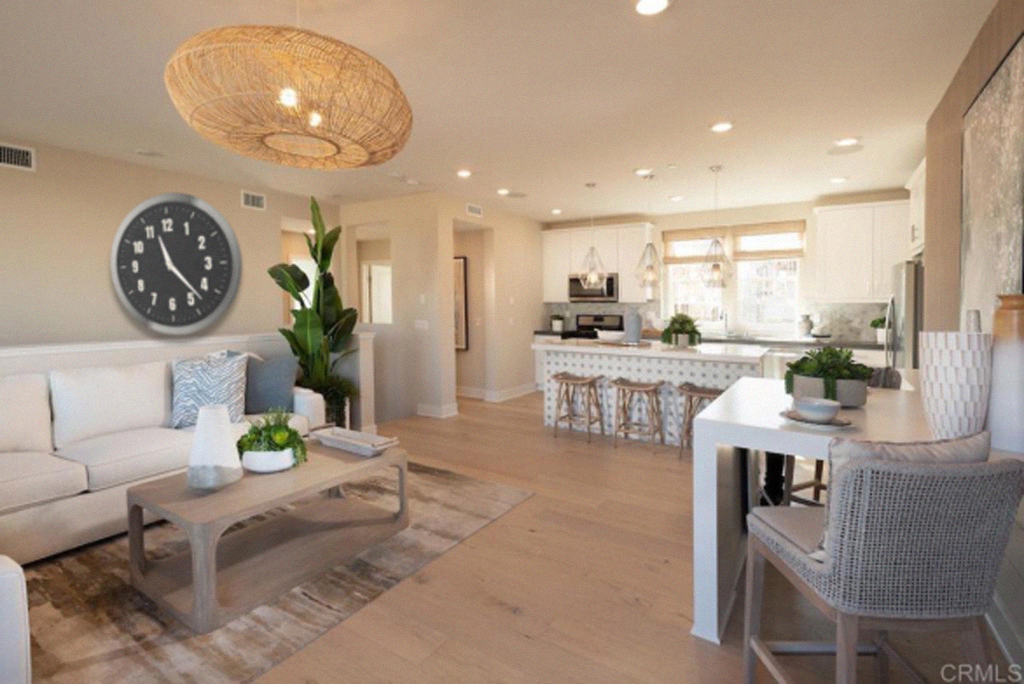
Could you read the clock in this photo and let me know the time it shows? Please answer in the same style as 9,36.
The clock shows 11,23
